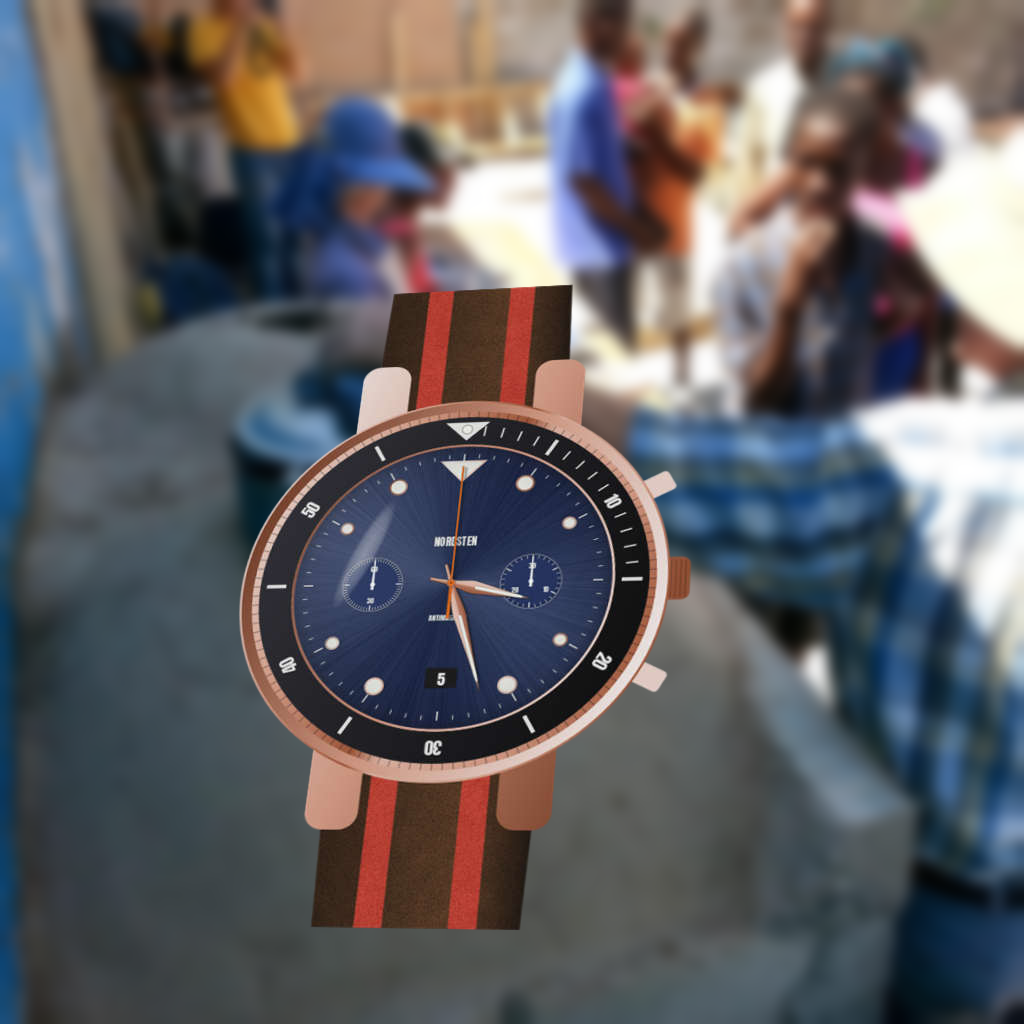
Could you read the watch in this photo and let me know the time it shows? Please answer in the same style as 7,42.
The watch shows 3,27
